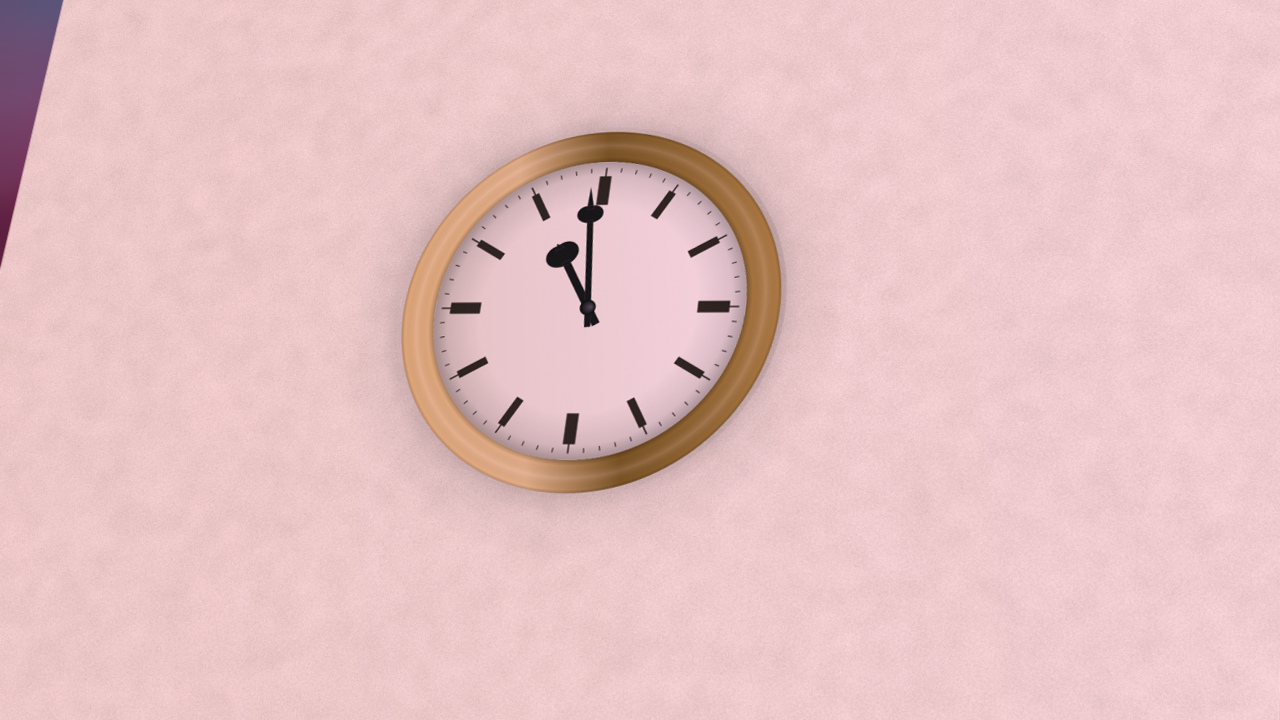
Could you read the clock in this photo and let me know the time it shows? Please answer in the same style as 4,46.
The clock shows 10,59
